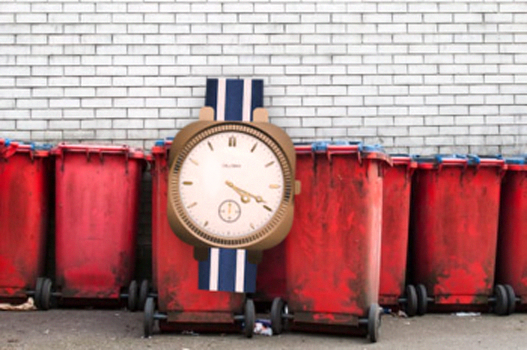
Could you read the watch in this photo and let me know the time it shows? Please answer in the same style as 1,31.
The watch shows 4,19
